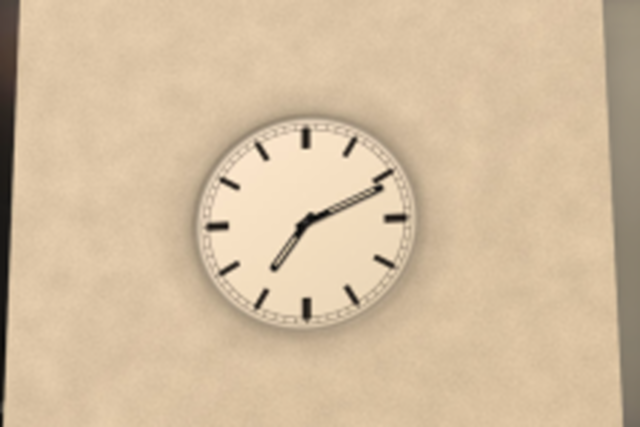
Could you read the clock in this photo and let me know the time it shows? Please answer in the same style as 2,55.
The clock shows 7,11
